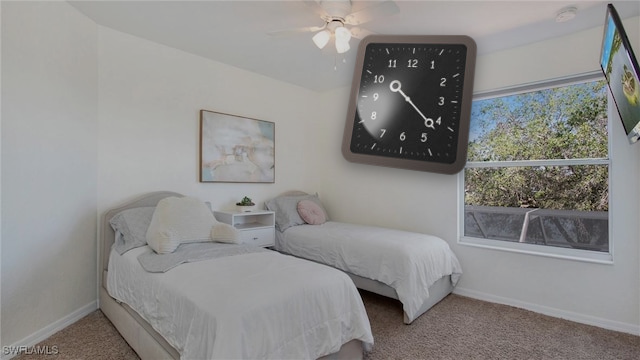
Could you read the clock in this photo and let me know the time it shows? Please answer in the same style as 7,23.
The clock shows 10,22
